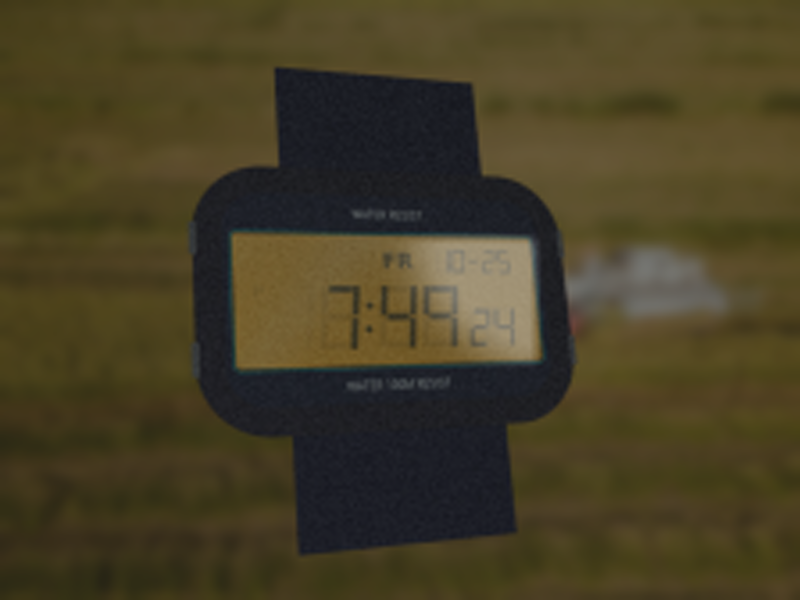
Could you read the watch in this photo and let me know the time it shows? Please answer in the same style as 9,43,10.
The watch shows 7,49,24
